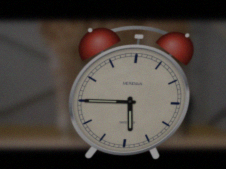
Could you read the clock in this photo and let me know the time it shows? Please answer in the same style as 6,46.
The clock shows 5,45
